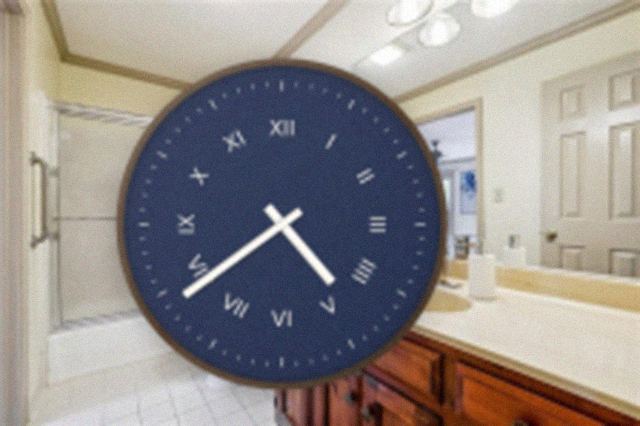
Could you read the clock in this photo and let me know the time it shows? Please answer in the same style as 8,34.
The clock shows 4,39
